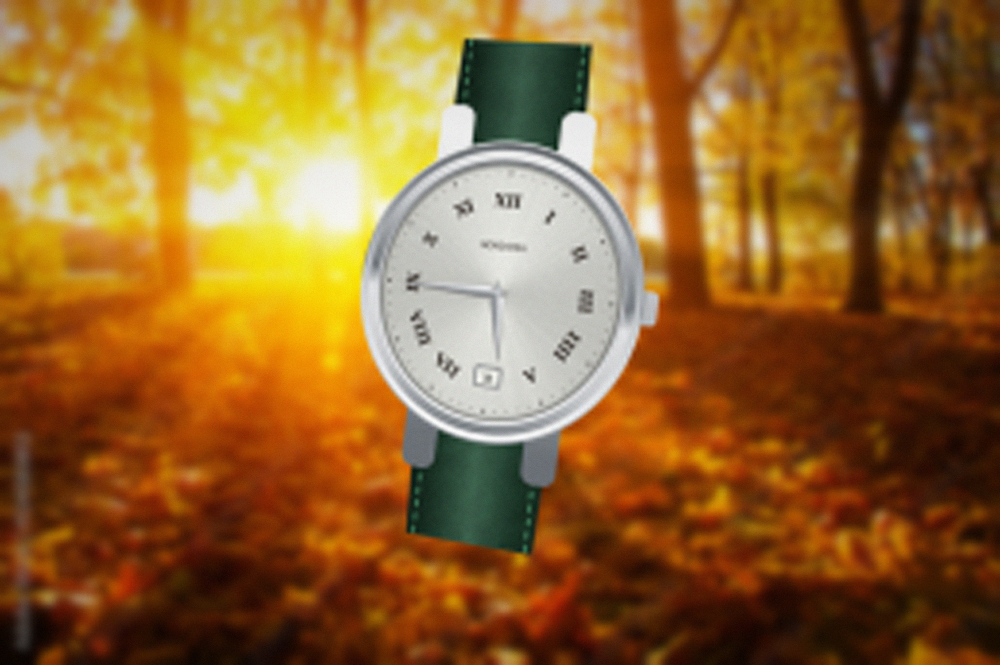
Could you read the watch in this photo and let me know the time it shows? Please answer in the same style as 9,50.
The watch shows 5,45
